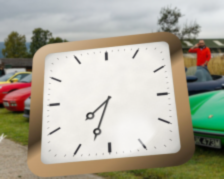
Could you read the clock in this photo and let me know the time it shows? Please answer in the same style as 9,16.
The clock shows 7,33
